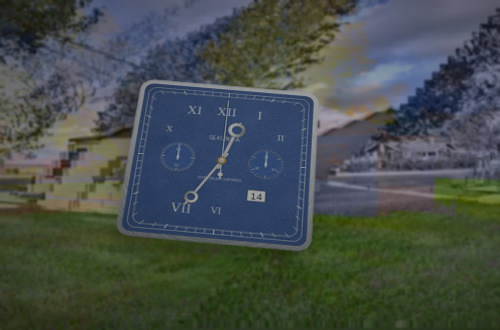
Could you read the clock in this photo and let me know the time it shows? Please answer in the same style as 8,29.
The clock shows 12,35
